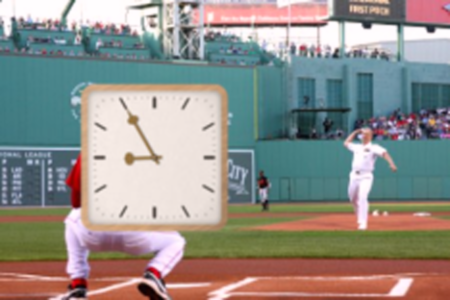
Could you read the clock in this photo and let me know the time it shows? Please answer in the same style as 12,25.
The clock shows 8,55
